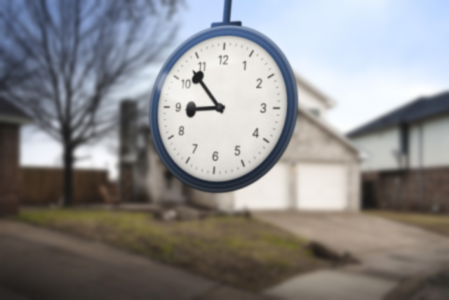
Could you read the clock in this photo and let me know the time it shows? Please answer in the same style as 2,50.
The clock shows 8,53
